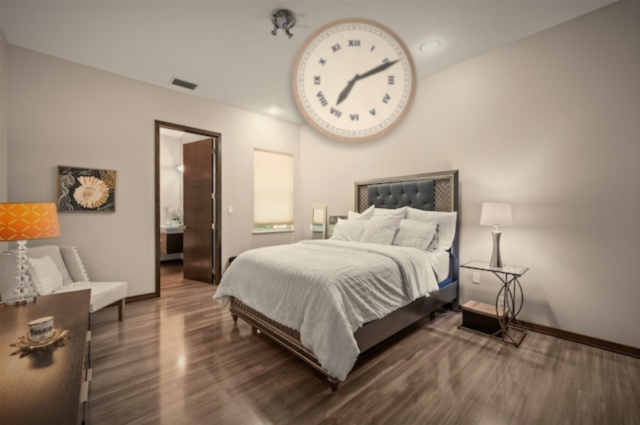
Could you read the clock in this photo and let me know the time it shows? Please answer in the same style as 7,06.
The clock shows 7,11
